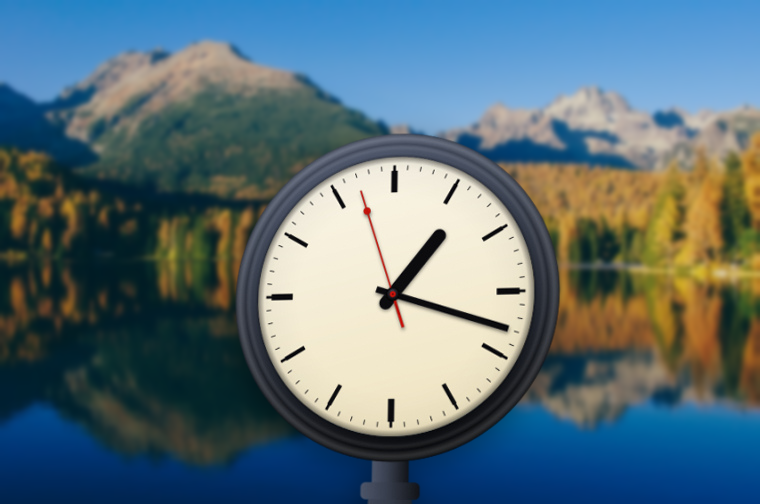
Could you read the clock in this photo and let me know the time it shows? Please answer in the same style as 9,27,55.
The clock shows 1,17,57
